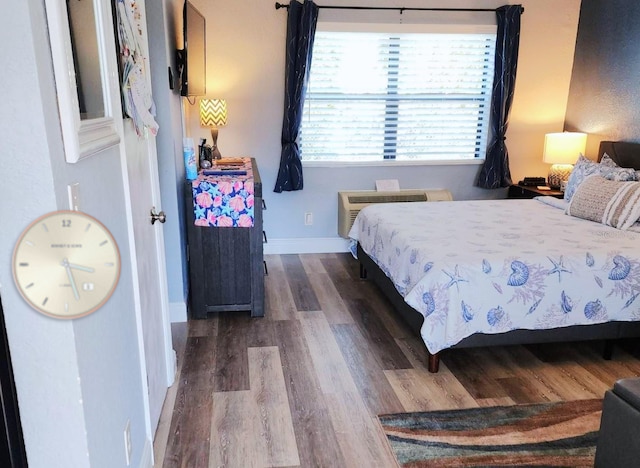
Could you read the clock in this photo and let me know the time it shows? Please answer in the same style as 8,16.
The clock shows 3,27
